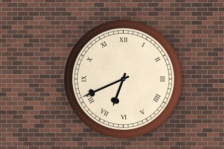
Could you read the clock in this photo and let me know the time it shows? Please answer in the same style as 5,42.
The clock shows 6,41
